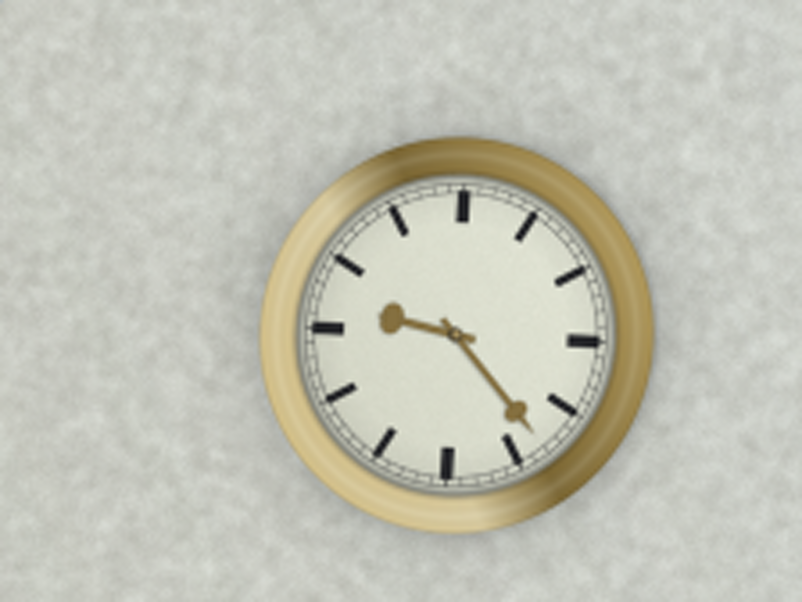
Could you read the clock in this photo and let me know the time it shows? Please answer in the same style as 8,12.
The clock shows 9,23
